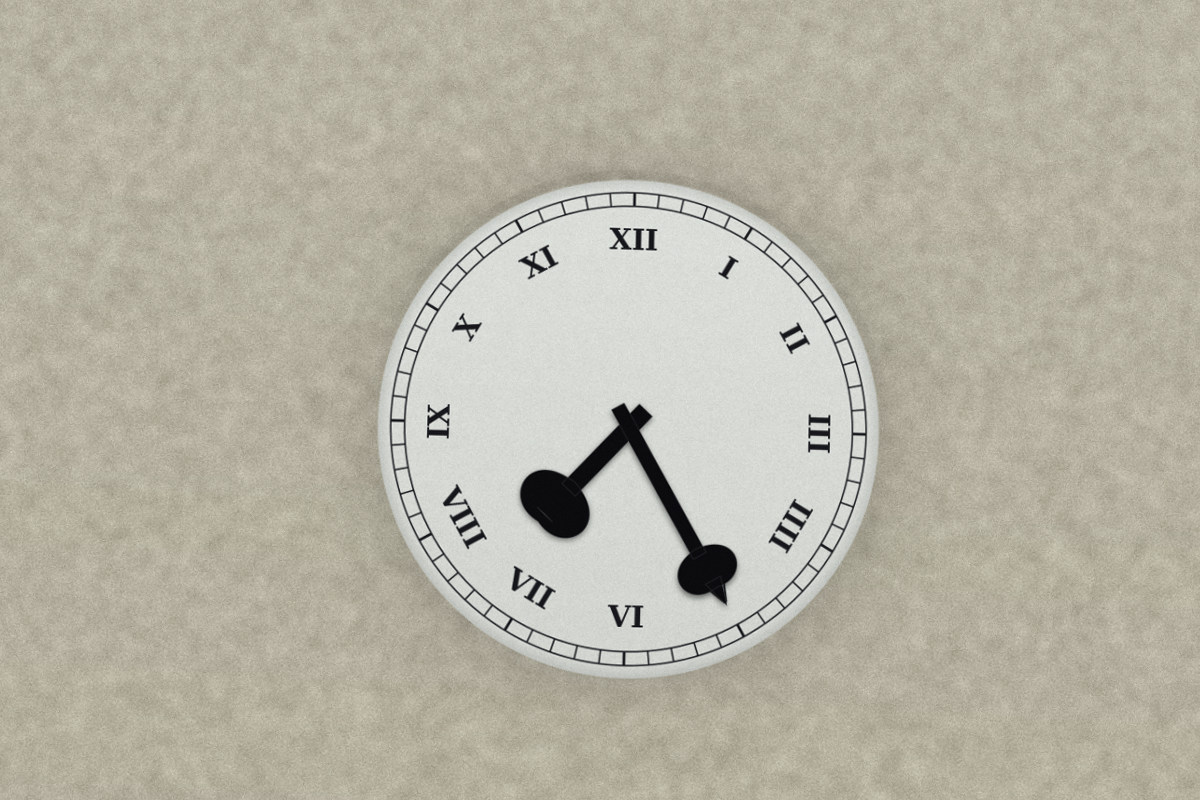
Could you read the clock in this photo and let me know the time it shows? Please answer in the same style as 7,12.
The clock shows 7,25
